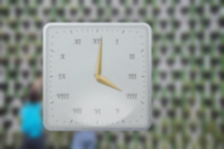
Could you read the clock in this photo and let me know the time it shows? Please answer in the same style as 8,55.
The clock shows 4,01
